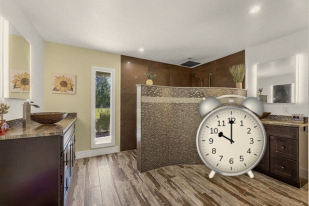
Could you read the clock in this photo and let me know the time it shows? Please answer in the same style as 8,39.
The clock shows 10,00
